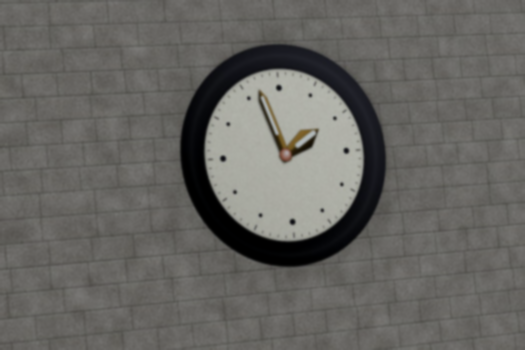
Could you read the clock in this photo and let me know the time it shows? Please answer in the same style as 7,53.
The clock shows 1,57
